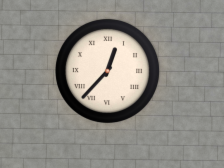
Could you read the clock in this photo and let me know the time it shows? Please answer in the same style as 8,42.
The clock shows 12,37
